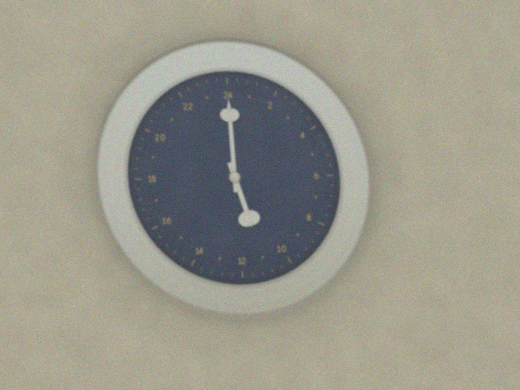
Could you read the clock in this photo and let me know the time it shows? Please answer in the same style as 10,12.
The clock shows 11,00
